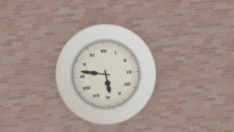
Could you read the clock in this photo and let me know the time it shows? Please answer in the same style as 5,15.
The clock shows 5,47
